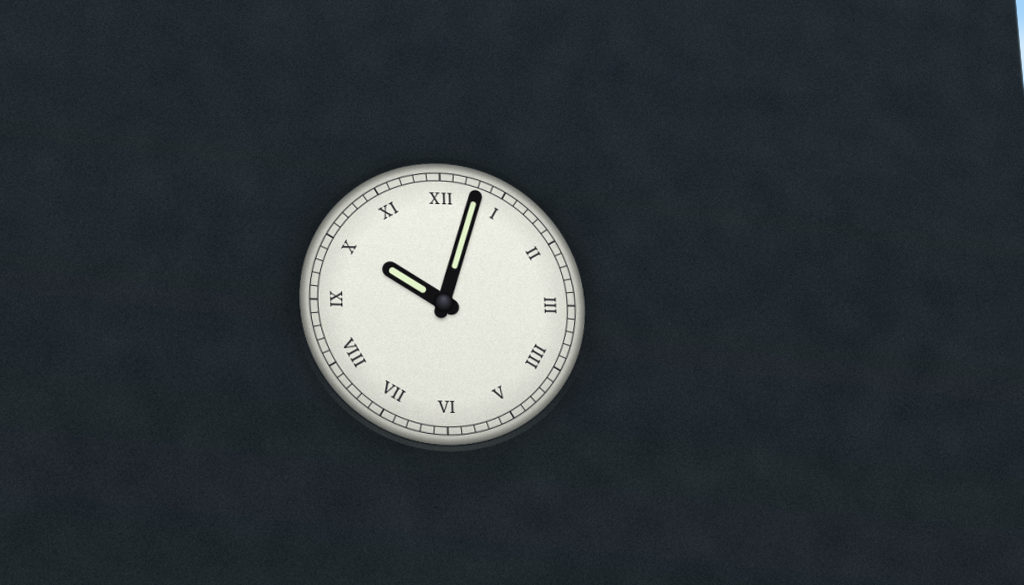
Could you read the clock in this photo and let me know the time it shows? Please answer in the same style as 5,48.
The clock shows 10,03
